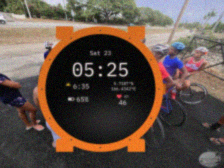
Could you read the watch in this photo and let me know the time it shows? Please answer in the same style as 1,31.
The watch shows 5,25
